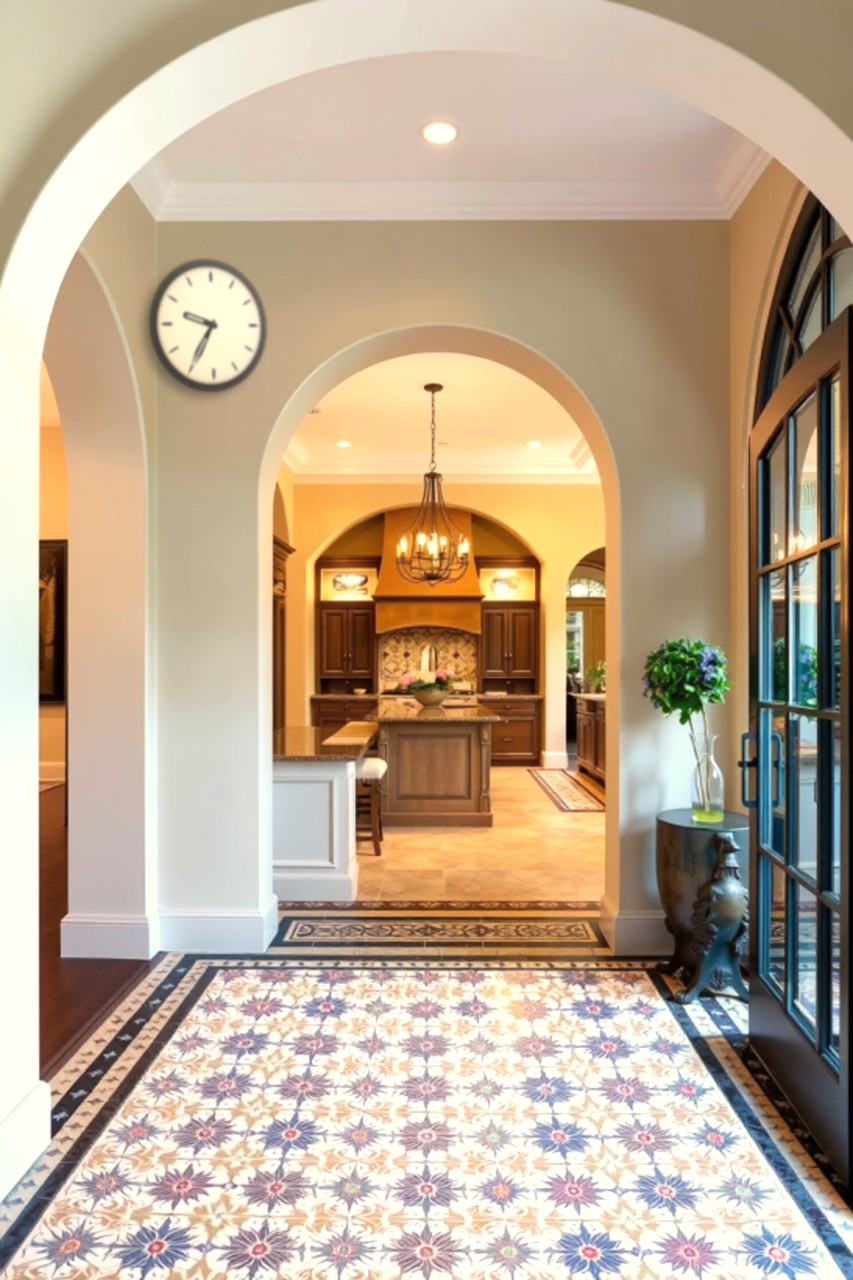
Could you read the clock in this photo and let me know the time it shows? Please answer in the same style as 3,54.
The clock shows 9,35
